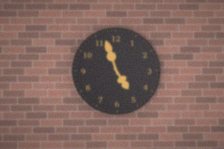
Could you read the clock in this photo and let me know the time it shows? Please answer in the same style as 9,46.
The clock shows 4,57
